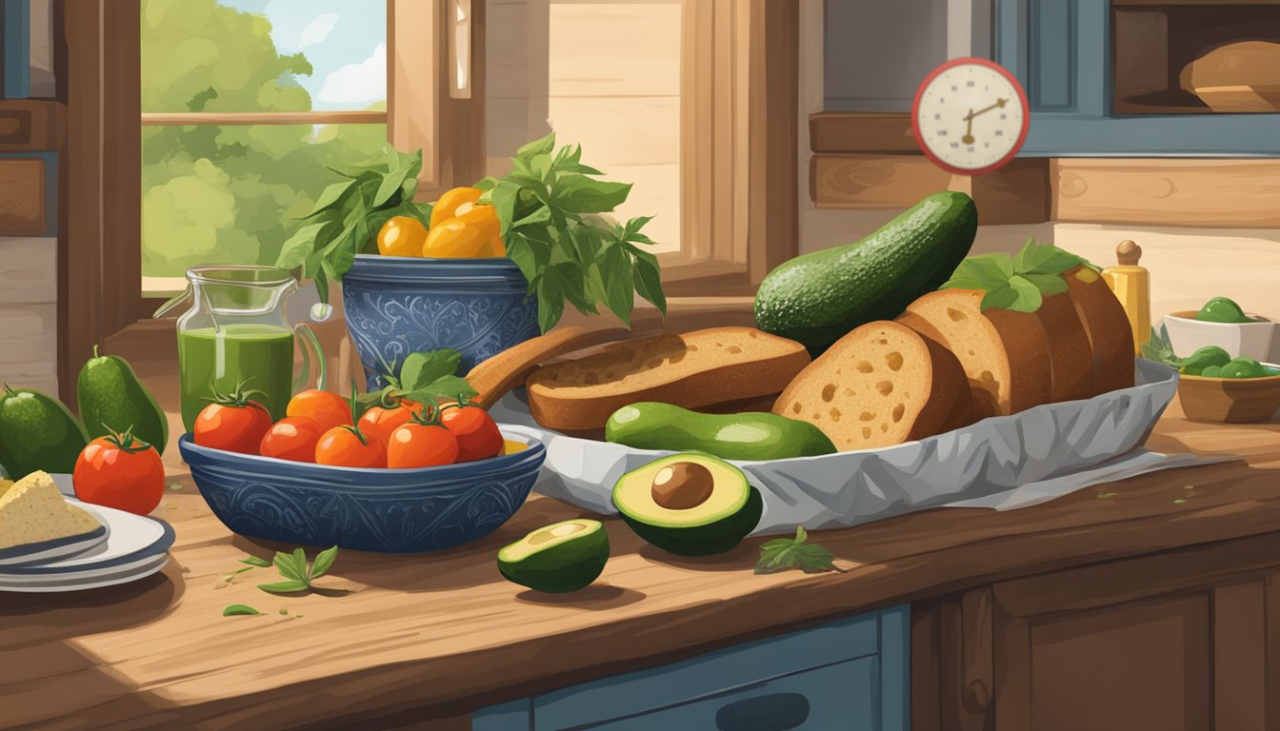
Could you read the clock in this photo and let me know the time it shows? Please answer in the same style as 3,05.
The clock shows 6,11
